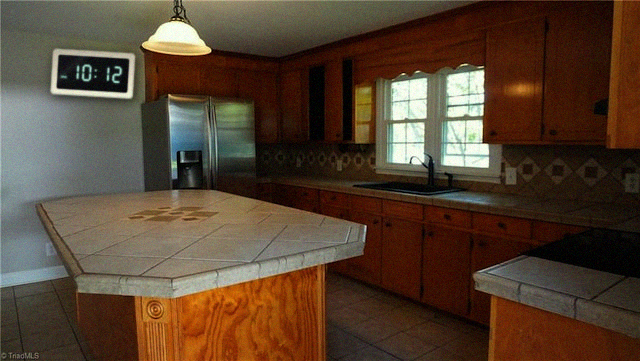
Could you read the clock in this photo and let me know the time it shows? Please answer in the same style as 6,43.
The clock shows 10,12
